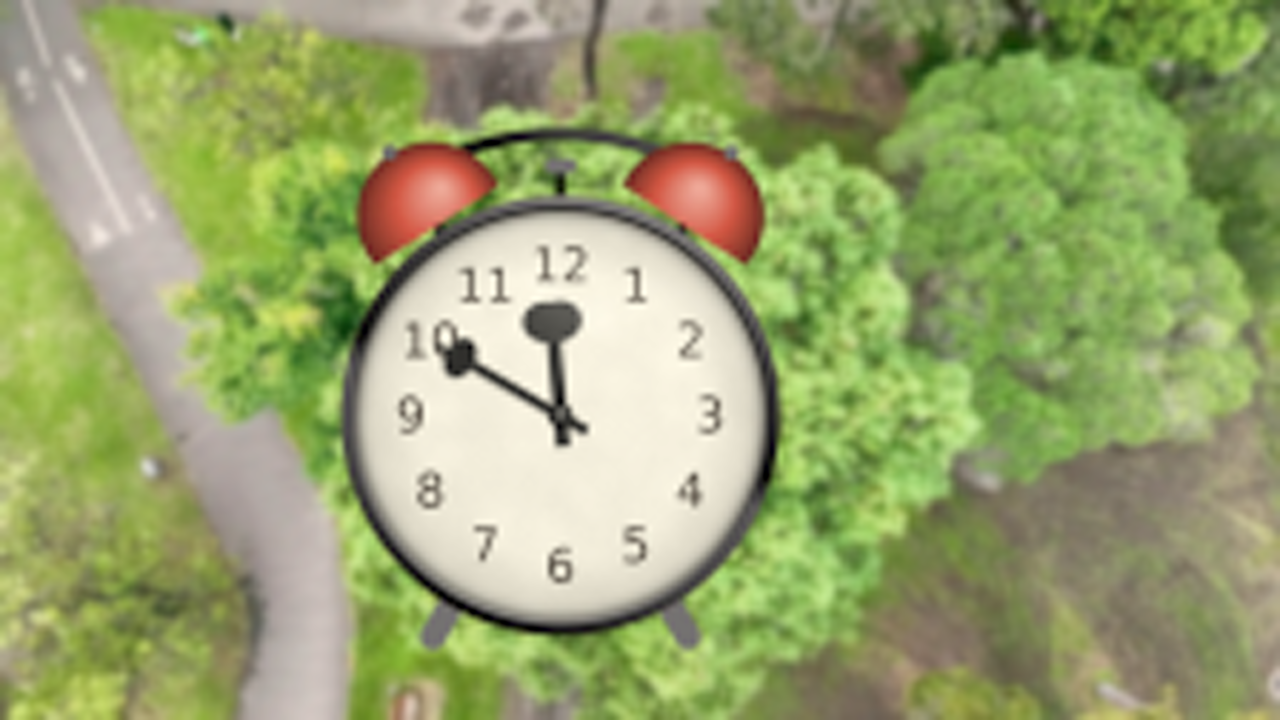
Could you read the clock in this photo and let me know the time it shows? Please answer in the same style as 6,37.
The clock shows 11,50
